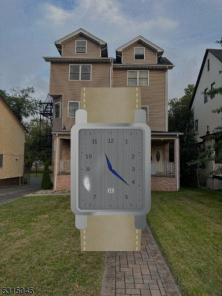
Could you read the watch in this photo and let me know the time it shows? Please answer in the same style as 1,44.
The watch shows 11,22
